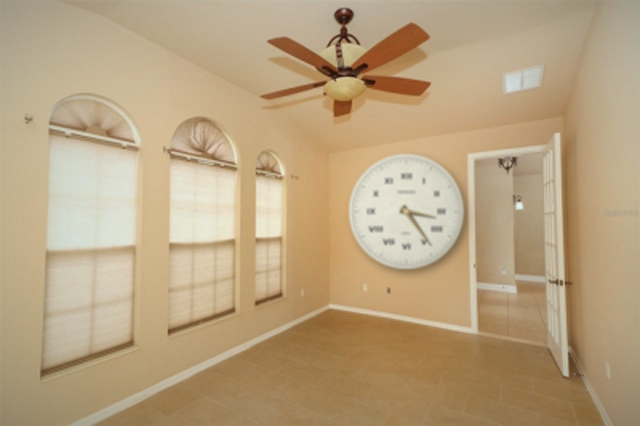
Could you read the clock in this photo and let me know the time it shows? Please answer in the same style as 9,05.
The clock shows 3,24
